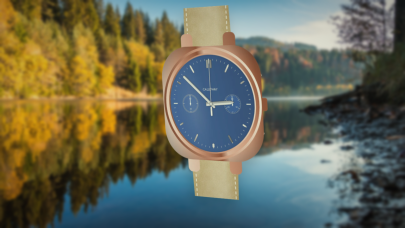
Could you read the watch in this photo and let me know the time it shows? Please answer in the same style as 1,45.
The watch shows 2,52
